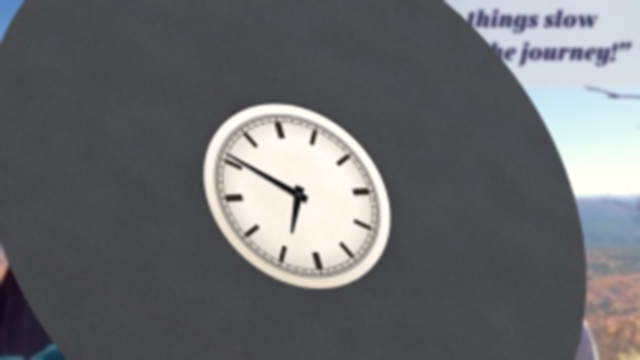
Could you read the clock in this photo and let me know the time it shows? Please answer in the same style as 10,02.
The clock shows 6,51
